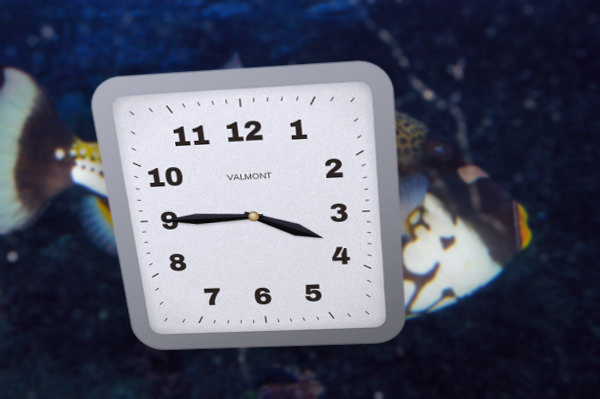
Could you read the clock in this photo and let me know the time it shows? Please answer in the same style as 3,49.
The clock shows 3,45
